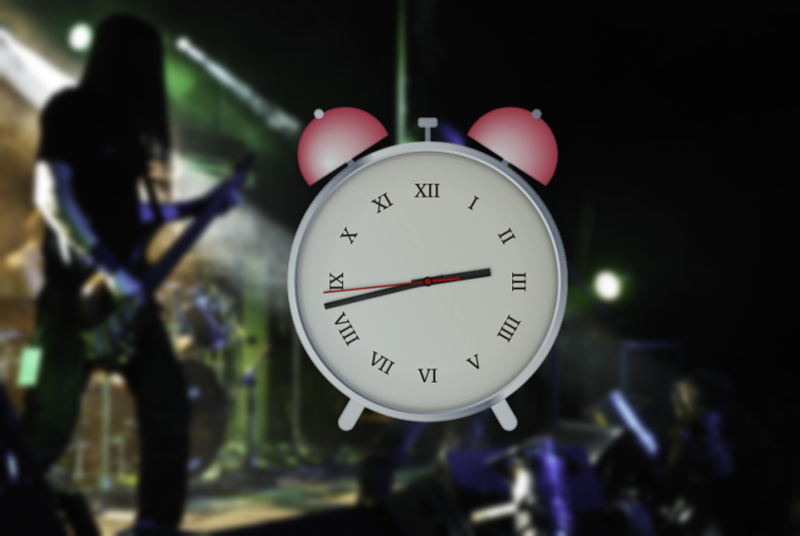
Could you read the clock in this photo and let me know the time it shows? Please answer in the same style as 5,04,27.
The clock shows 2,42,44
